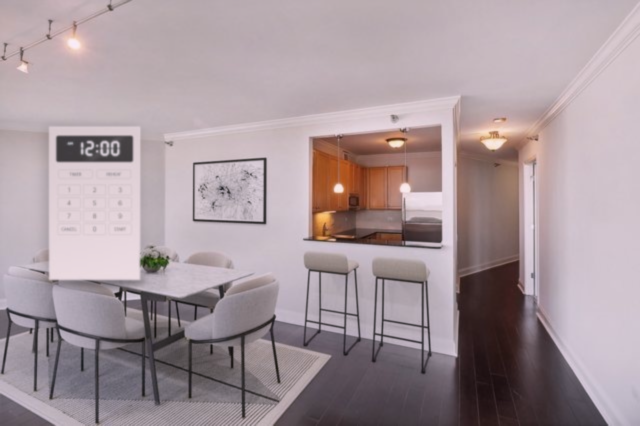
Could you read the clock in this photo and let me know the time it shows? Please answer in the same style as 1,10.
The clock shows 12,00
